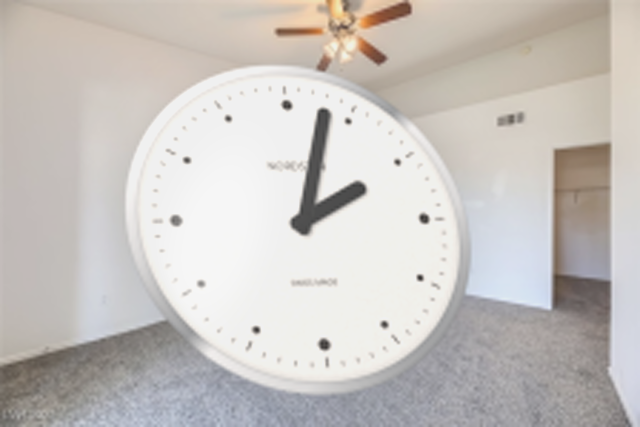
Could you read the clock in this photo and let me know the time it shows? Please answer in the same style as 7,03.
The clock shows 2,03
